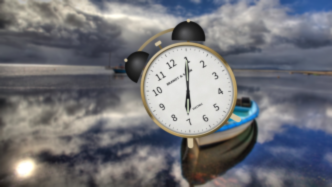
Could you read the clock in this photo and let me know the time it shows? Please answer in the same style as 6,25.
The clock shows 7,05
